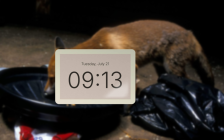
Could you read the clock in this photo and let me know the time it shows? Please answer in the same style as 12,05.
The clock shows 9,13
